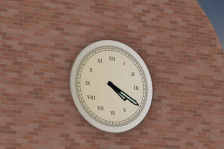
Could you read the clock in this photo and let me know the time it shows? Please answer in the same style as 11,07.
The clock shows 4,20
